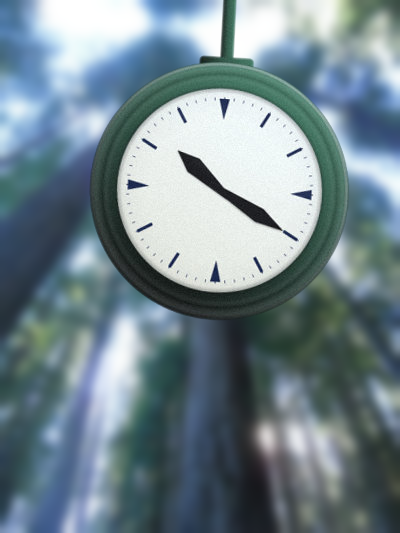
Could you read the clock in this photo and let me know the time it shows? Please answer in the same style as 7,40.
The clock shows 10,20
